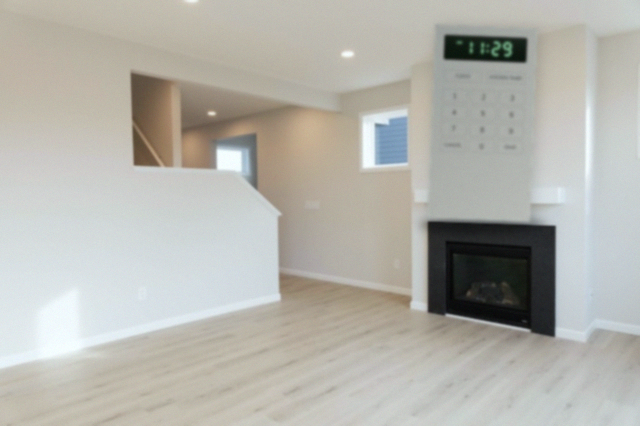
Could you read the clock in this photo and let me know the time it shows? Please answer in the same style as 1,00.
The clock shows 11,29
